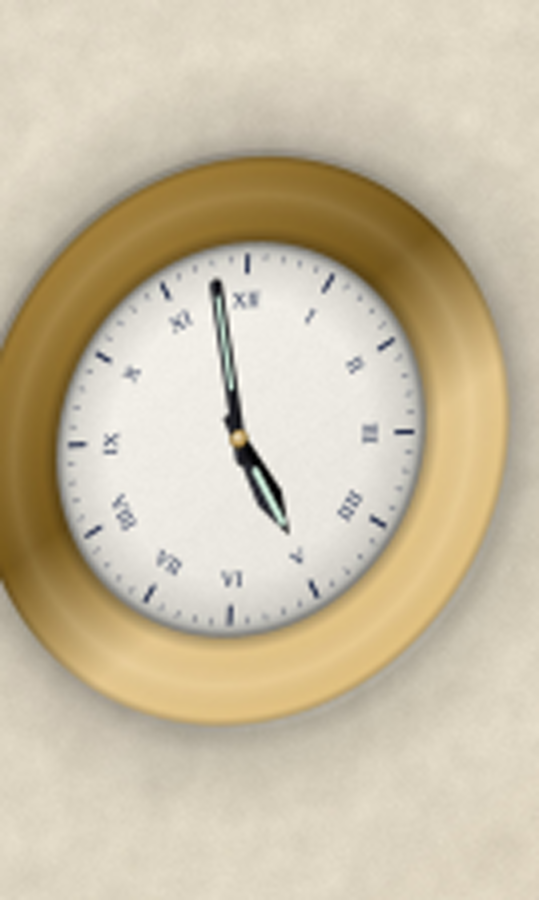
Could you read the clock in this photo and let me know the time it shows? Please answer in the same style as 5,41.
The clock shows 4,58
